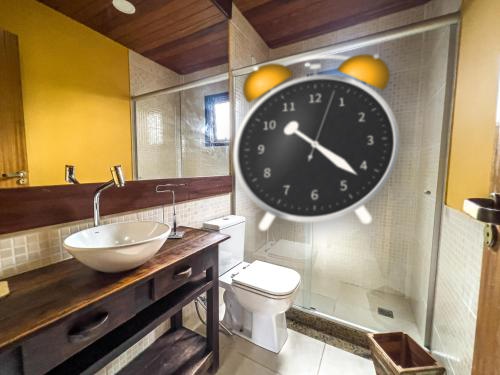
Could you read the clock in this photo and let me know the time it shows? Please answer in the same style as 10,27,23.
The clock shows 10,22,03
